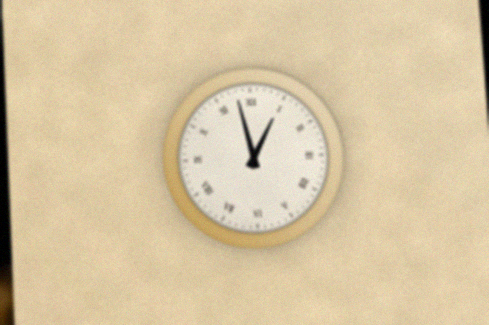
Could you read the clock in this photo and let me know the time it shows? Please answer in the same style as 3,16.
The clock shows 12,58
